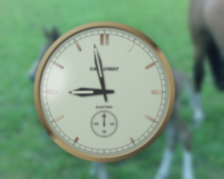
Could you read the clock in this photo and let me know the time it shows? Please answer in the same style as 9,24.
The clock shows 8,58
